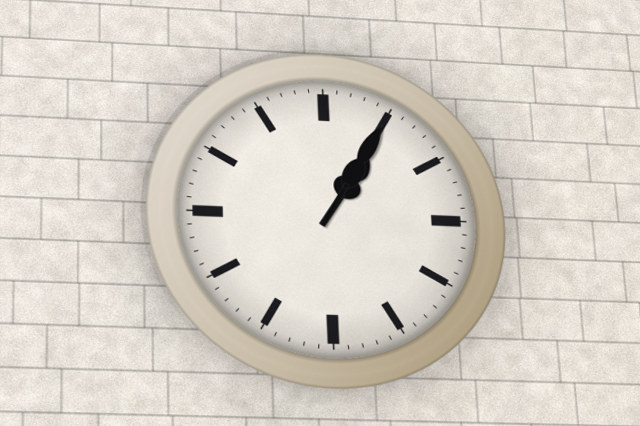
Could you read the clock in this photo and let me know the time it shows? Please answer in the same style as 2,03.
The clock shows 1,05
